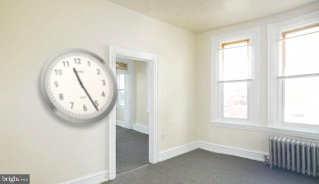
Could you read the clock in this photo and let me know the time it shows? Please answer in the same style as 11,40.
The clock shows 11,26
